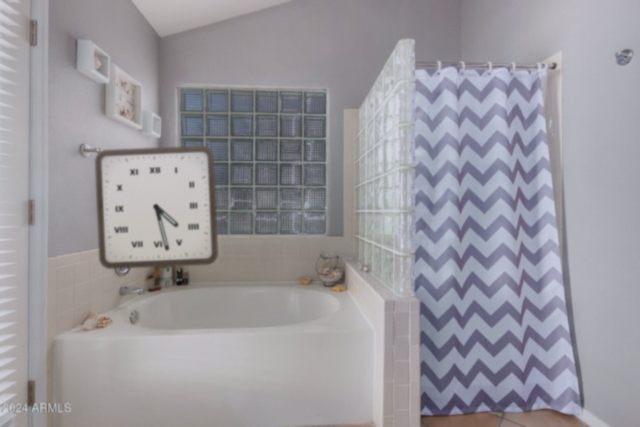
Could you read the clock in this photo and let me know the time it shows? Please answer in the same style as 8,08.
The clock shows 4,28
